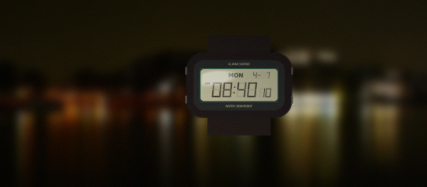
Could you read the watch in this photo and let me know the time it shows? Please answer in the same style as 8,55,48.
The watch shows 8,40,10
